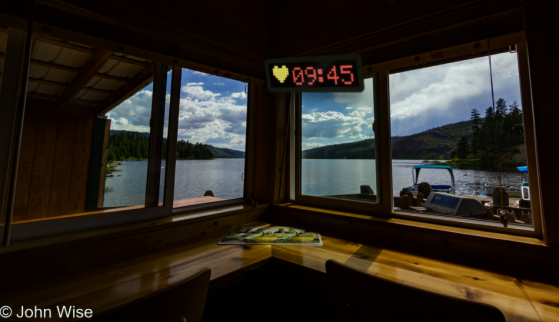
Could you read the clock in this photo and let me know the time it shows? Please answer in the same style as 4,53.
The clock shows 9,45
